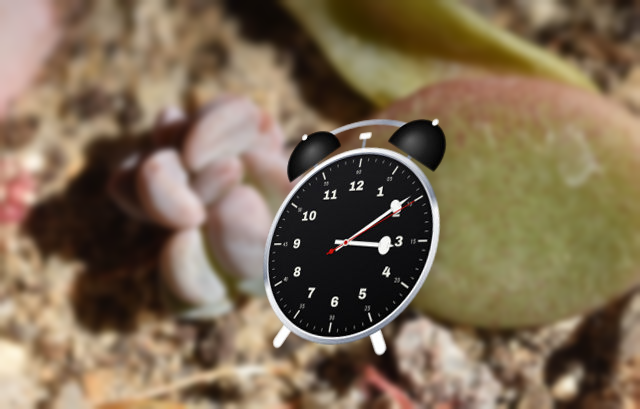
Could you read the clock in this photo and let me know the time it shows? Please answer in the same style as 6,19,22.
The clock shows 3,09,10
